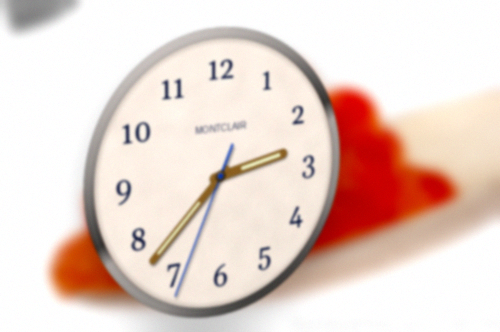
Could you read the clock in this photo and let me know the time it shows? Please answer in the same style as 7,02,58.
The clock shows 2,37,34
